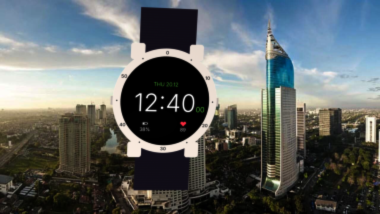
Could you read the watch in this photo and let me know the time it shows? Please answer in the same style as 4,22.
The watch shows 12,40
